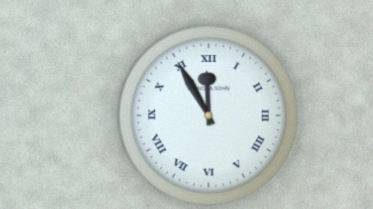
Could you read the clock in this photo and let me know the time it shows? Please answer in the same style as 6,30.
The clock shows 11,55
